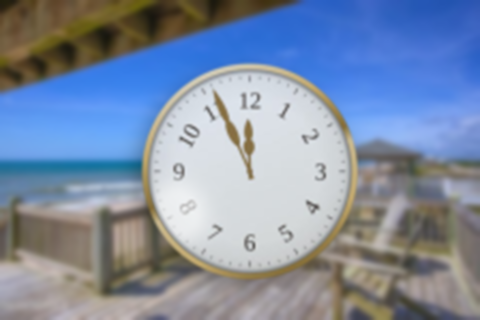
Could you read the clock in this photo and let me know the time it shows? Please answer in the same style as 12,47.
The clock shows 11,56
